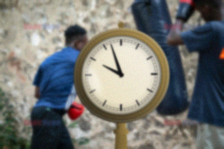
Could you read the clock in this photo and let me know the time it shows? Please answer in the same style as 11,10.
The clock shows 9,57
